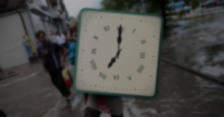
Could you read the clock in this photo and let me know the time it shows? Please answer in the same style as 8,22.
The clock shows 7,00
